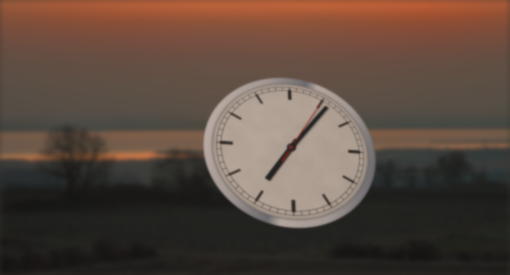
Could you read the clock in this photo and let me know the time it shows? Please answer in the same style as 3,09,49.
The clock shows 7,06,05
